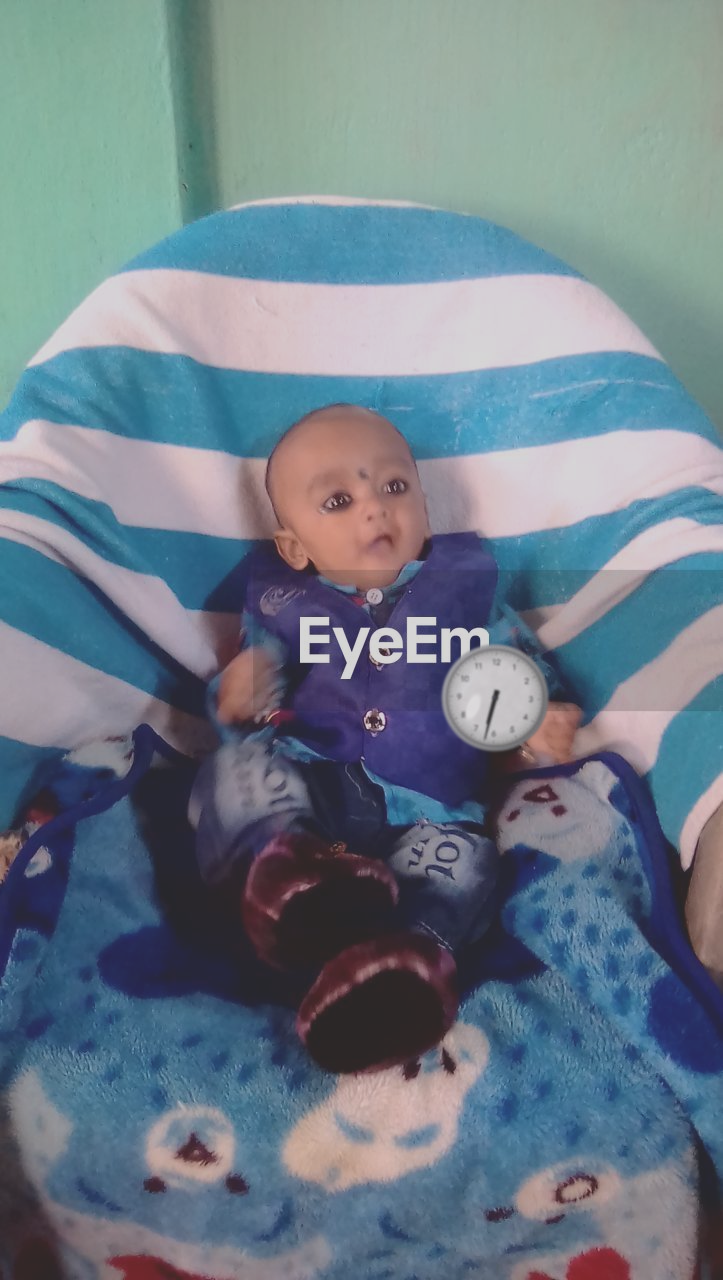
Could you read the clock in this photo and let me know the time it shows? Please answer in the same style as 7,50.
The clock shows 6,32
